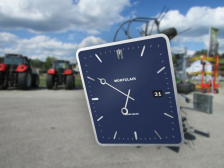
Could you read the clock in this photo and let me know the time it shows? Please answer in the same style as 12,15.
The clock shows 6,51
